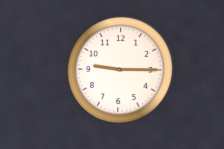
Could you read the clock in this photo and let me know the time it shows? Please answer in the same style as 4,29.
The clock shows 9,15
